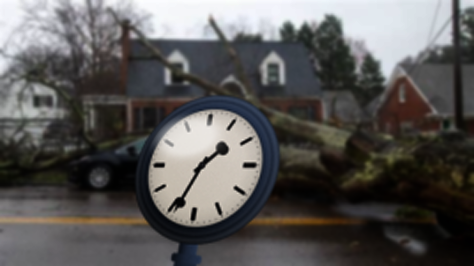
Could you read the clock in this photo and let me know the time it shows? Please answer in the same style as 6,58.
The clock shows 1,34
